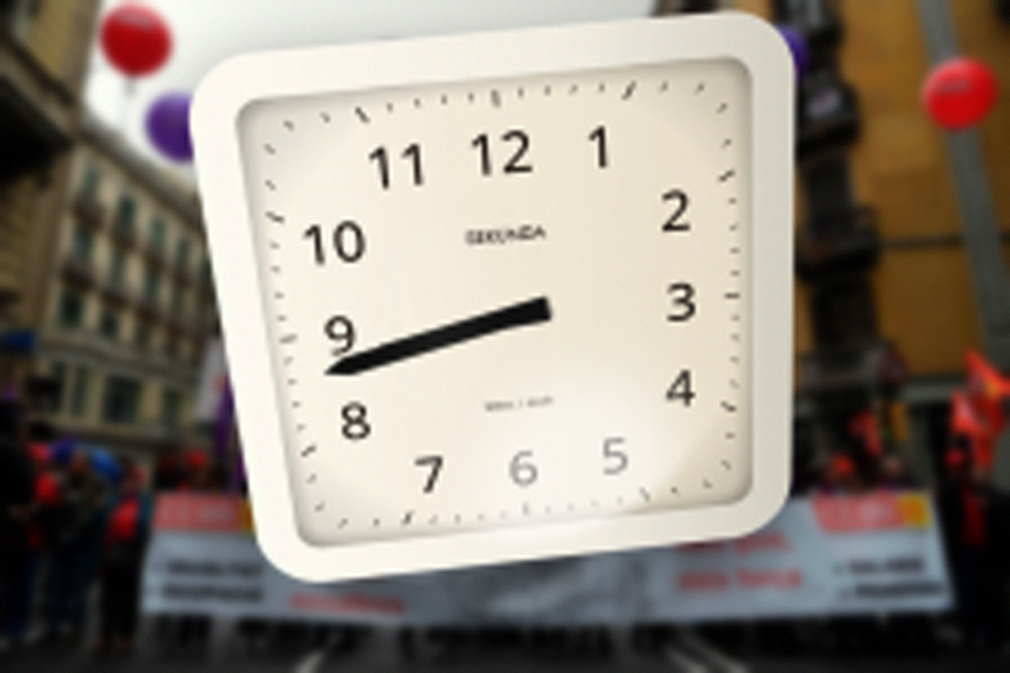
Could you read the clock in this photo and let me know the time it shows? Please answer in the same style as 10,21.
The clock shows 8,43
